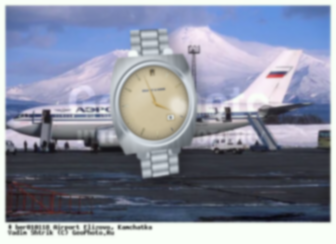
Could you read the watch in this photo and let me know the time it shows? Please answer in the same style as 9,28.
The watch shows 3,57
